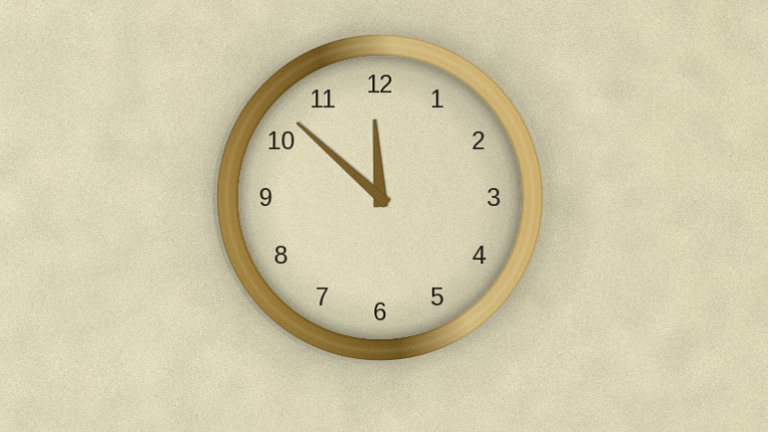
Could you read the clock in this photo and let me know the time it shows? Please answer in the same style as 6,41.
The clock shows 11,52
